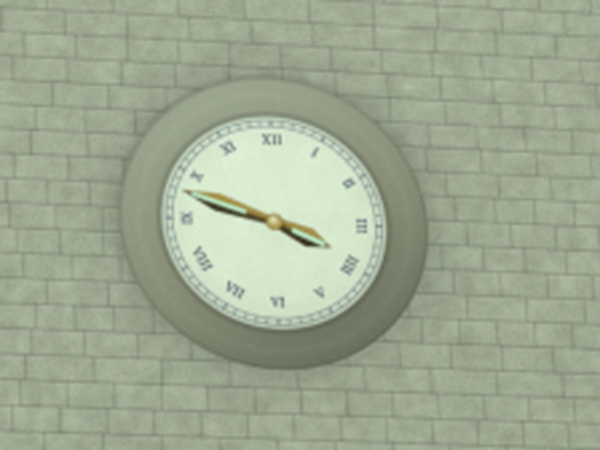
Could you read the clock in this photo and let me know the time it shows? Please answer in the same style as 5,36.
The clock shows 3,48
